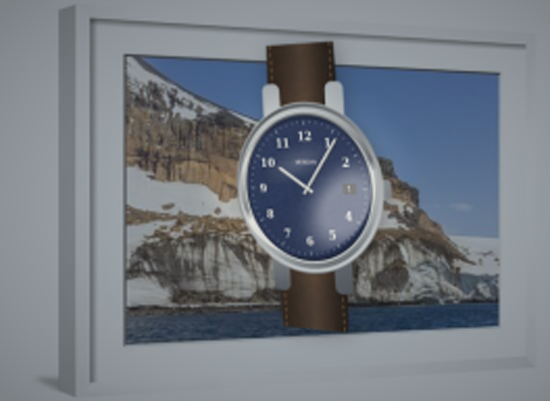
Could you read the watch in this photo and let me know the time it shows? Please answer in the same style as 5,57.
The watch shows 10,06
